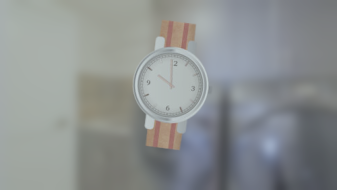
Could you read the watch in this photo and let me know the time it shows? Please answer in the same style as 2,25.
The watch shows 9,59
